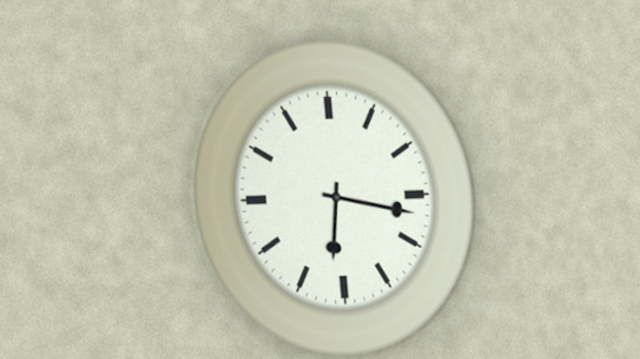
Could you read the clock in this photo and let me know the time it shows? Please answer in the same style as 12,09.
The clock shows 6,17
